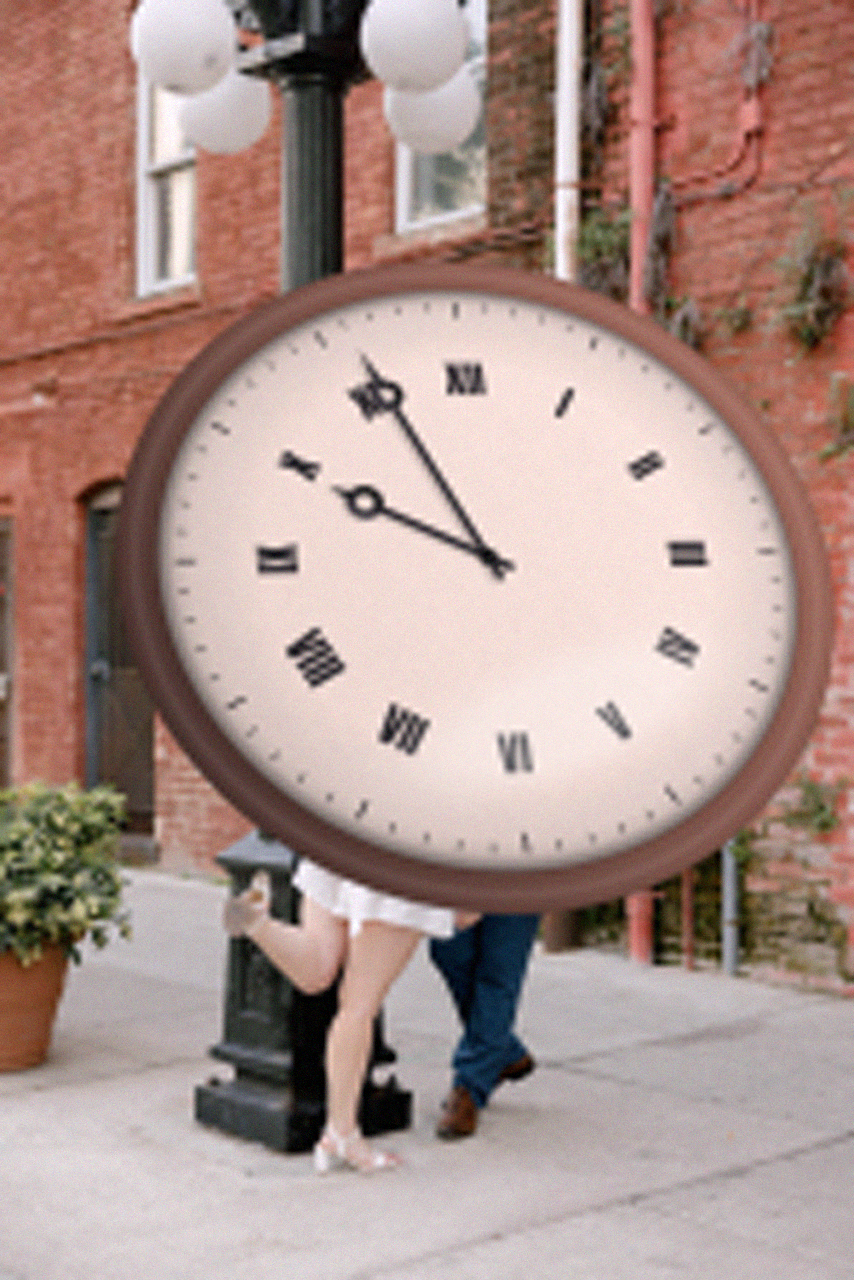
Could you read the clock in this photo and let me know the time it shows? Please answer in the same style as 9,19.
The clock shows 9,56
